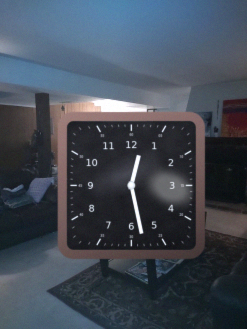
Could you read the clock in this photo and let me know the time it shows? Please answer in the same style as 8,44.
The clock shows 12,28
